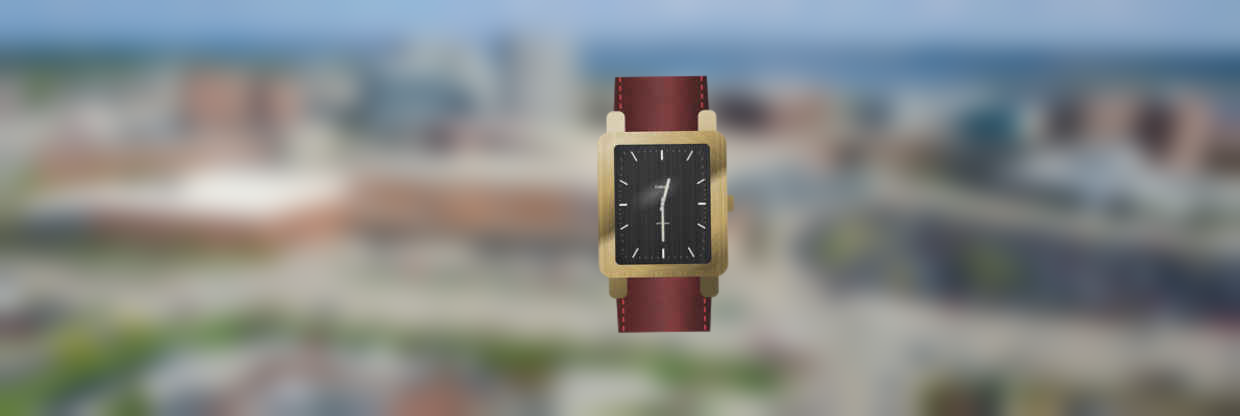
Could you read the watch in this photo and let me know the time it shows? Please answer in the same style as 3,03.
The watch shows 12,30
